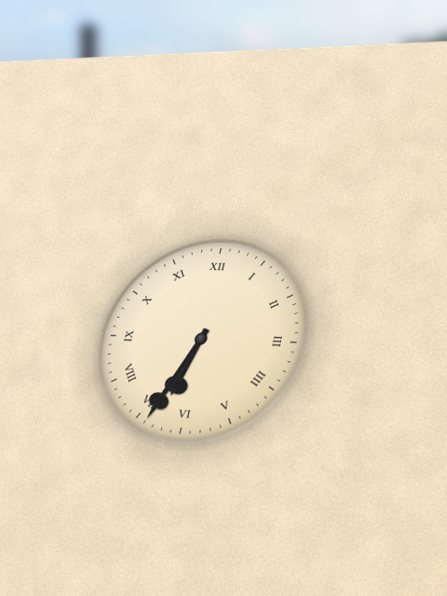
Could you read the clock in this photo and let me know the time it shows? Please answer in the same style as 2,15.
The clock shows 6,34
